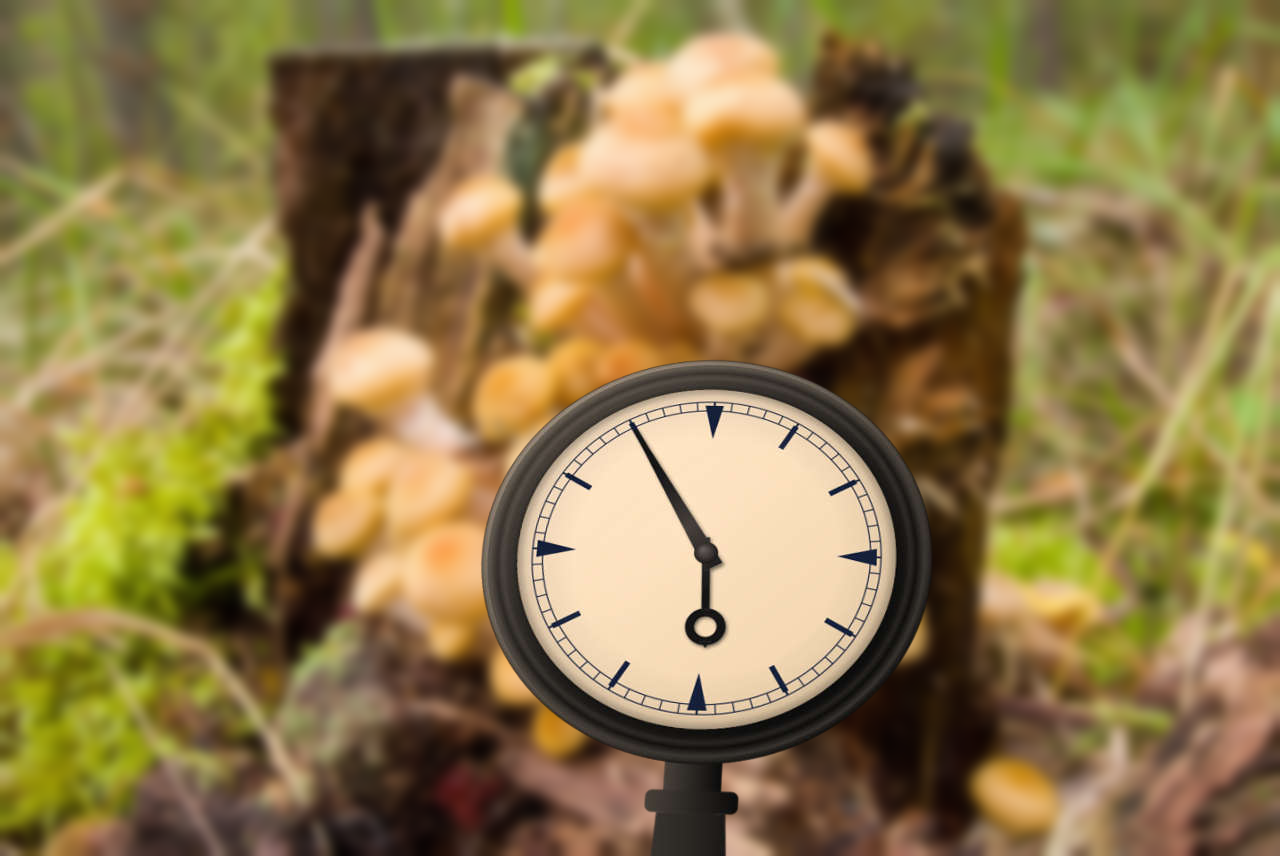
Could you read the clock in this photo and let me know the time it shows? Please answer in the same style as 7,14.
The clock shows 5,55
